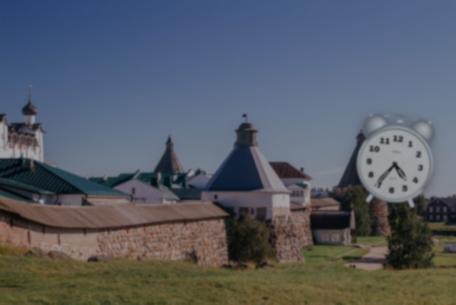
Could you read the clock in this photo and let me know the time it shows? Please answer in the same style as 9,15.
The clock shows 4,36
